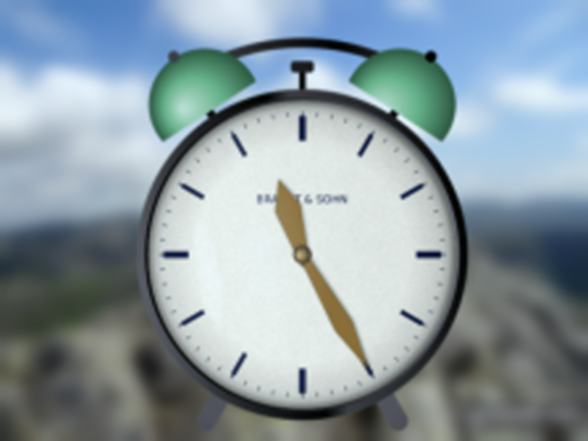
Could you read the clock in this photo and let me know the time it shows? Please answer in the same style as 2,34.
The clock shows 11,25
